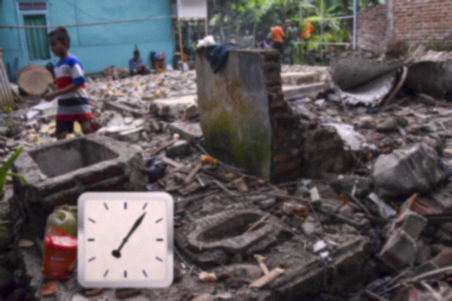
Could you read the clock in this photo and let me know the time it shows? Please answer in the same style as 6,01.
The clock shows 7,06
